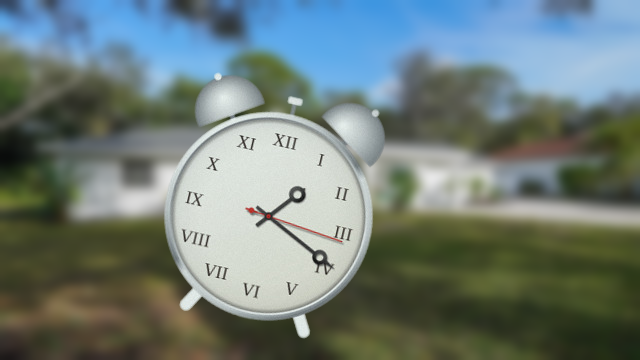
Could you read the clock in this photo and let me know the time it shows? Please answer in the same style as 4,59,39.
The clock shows 1,19,16
